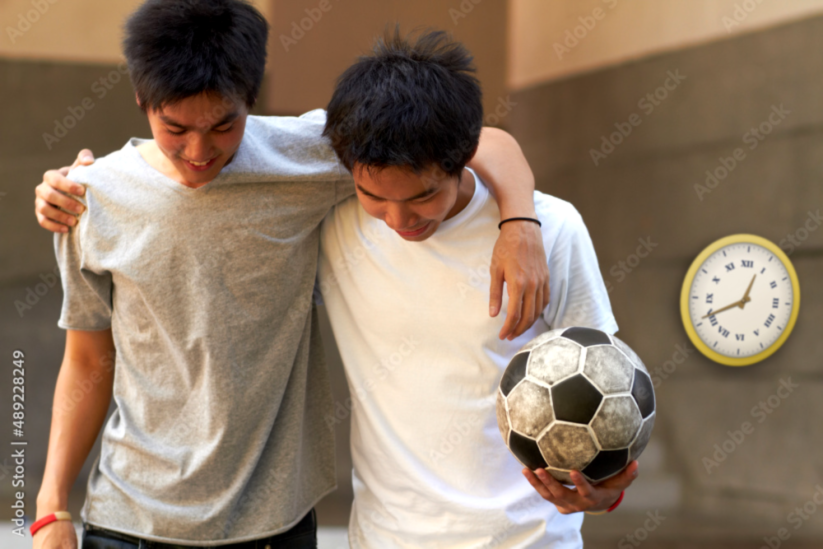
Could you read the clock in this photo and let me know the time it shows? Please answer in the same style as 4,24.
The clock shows 12,41
